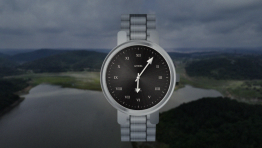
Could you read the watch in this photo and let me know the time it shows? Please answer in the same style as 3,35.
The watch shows 6,06
